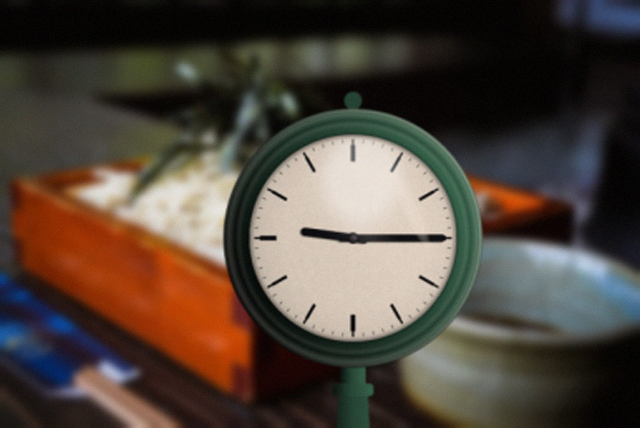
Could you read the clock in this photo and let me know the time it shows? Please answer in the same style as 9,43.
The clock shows 9,15
